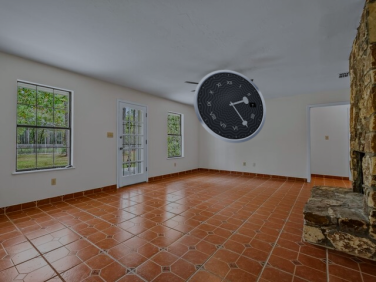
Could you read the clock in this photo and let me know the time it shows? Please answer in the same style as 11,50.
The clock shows 2,25
